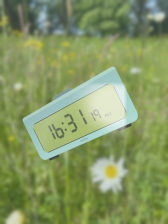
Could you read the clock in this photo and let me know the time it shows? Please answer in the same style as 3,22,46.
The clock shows 16,31,19
